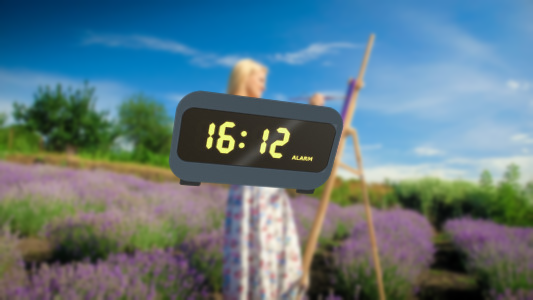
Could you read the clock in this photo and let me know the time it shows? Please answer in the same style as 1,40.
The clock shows 16,12
